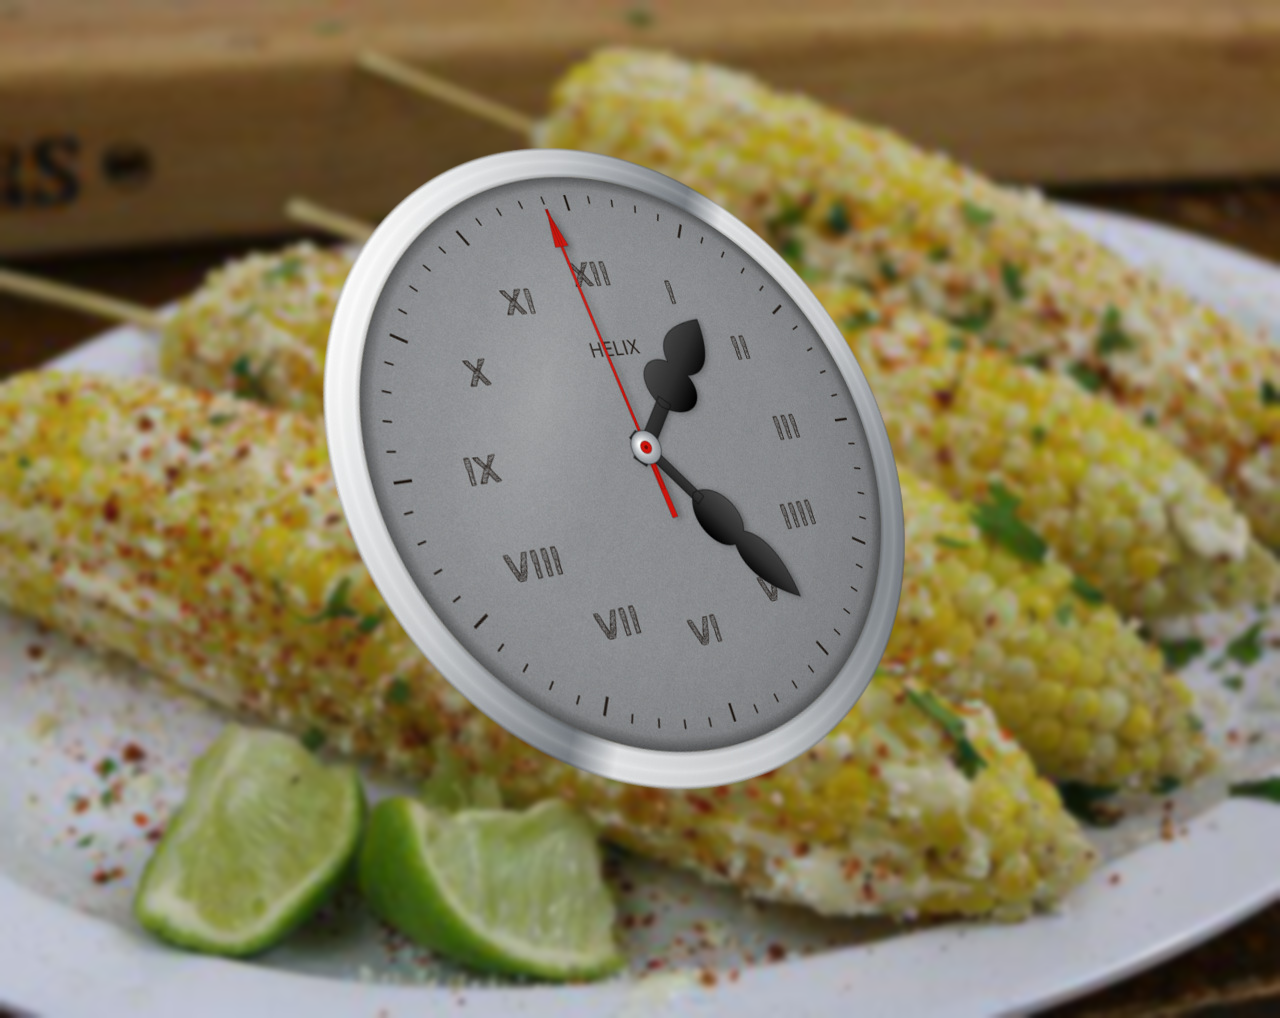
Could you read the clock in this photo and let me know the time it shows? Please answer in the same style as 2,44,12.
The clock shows 1,23,59
